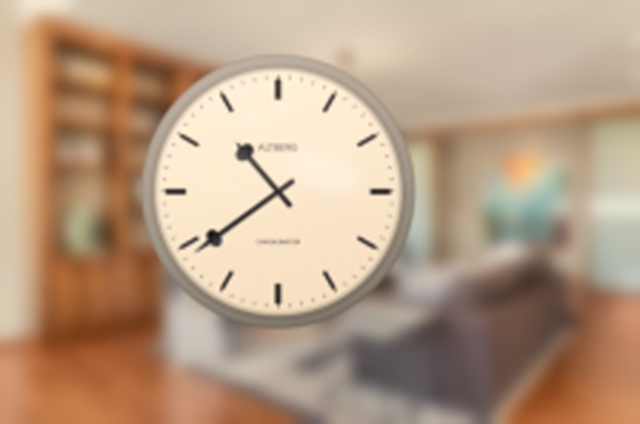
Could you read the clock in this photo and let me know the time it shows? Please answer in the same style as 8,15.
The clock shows 10,39
